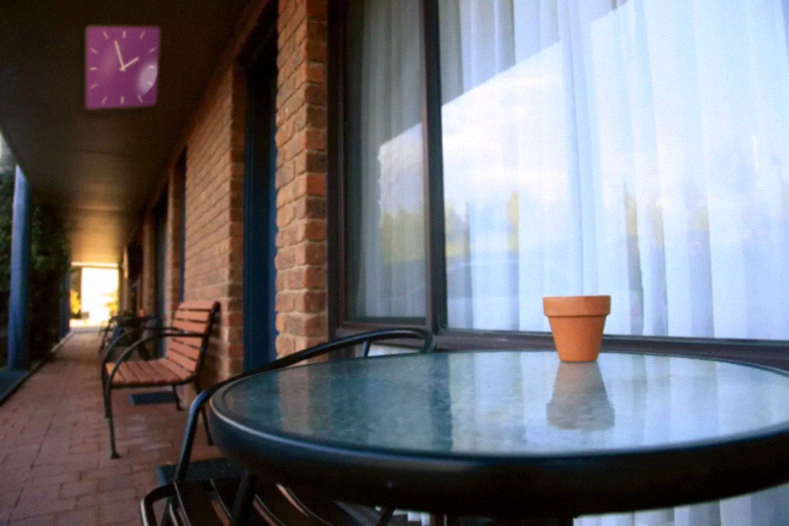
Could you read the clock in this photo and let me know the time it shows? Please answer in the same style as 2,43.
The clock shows 1,57
